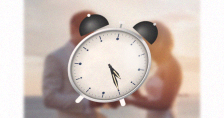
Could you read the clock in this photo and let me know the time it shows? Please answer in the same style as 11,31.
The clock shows 4,25
